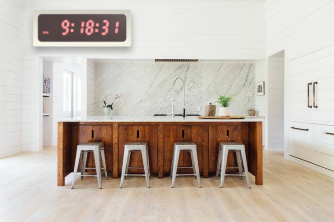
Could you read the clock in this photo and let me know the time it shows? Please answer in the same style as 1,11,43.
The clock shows 9,18,31
